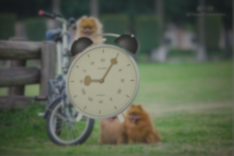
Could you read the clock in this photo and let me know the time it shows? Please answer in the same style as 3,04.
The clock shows 9,05
